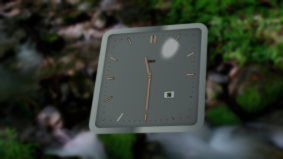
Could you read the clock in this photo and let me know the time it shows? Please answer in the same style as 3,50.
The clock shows 11,30
